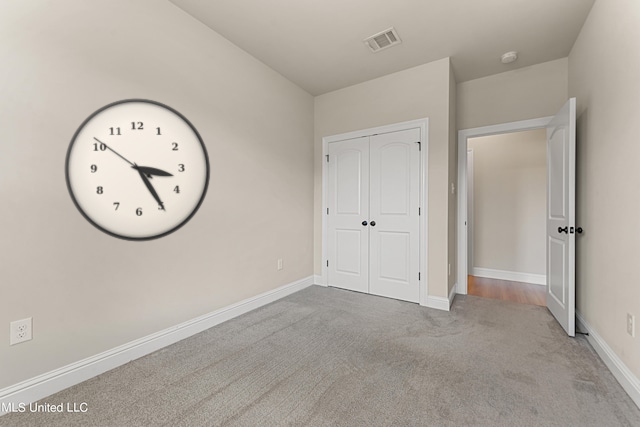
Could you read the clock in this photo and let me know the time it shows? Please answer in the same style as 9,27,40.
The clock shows 3,24,51
